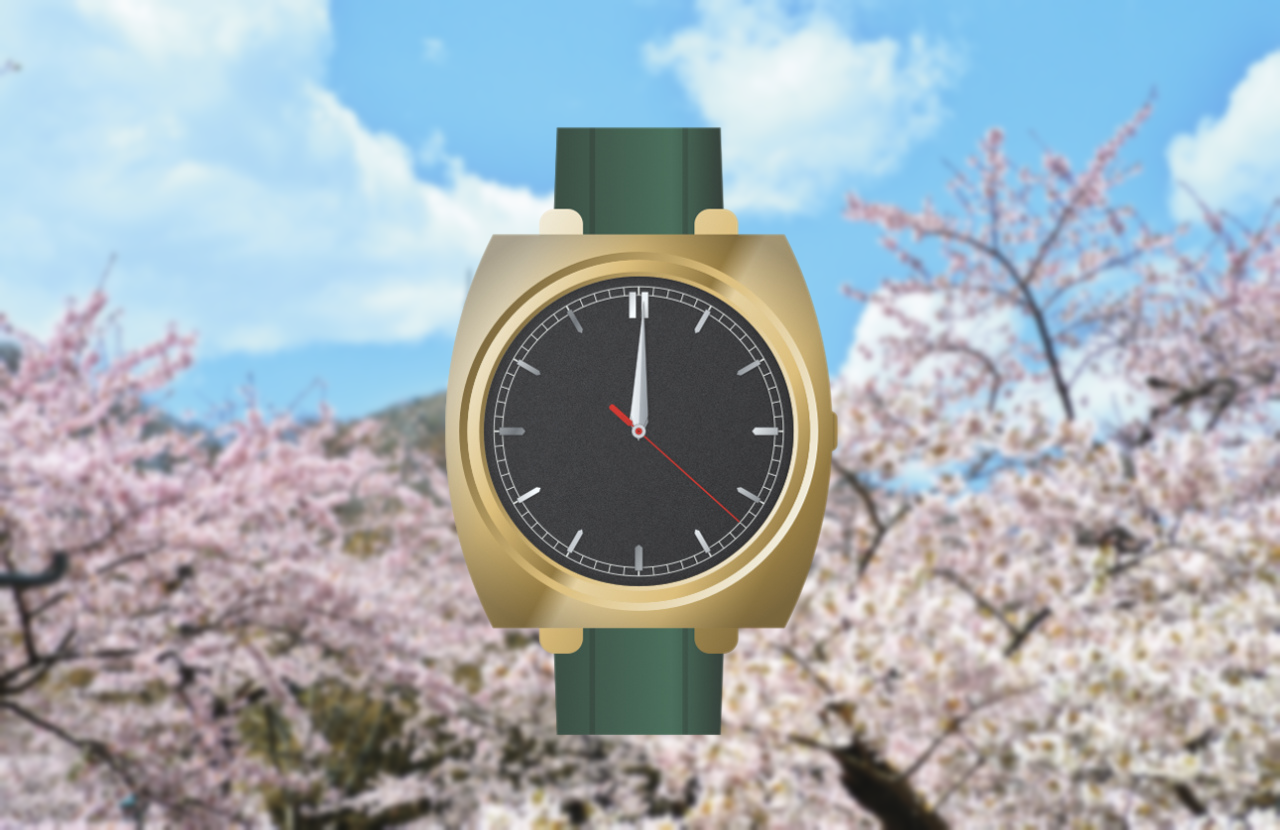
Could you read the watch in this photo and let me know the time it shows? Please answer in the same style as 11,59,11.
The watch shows 12,00,22
